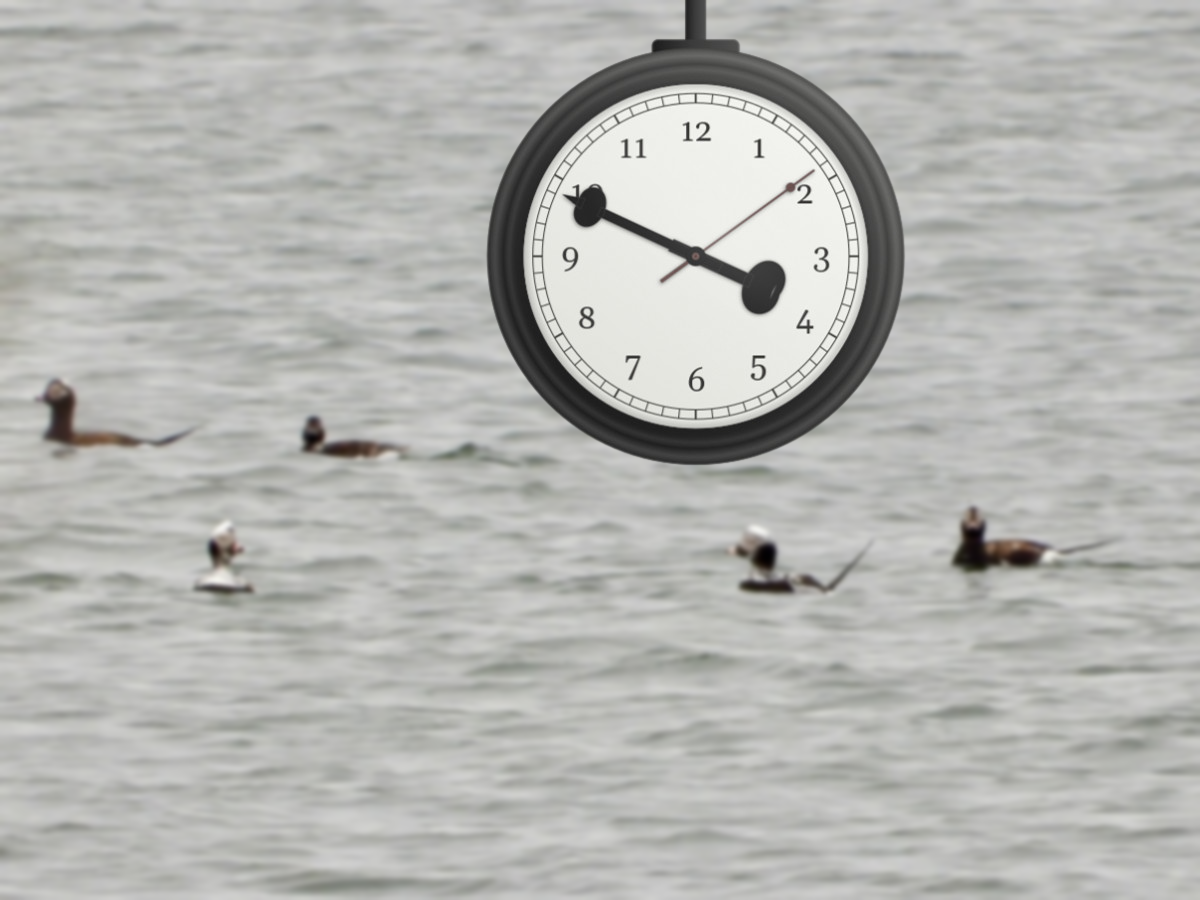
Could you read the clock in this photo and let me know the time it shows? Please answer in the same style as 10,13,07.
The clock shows 3,49,09
